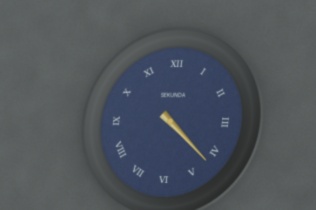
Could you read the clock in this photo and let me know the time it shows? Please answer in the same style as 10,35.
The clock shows 4,22
